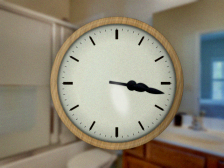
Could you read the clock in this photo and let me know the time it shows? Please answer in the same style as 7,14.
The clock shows 3,17
